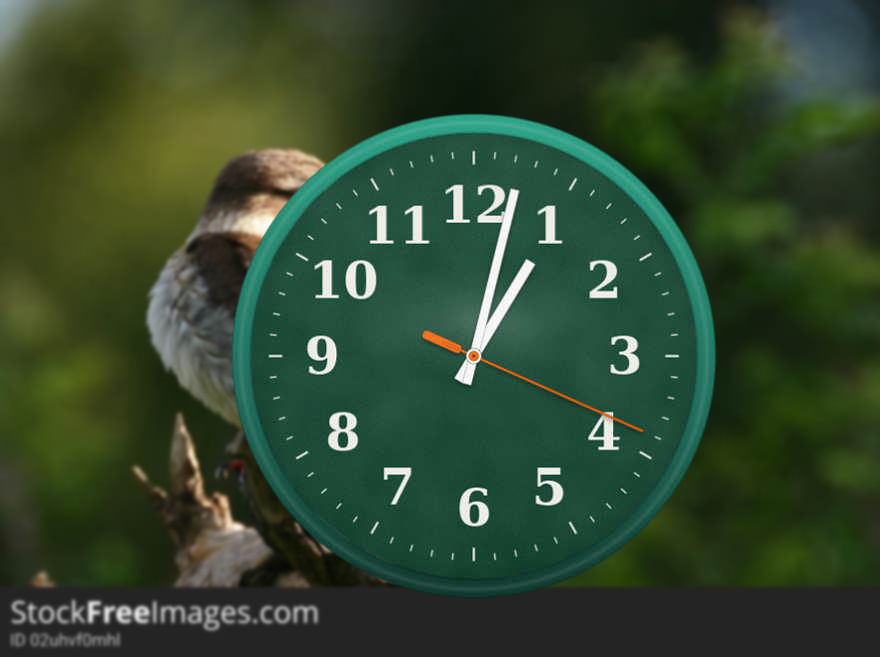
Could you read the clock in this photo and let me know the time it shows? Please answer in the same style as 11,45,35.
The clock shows 1,02,19
